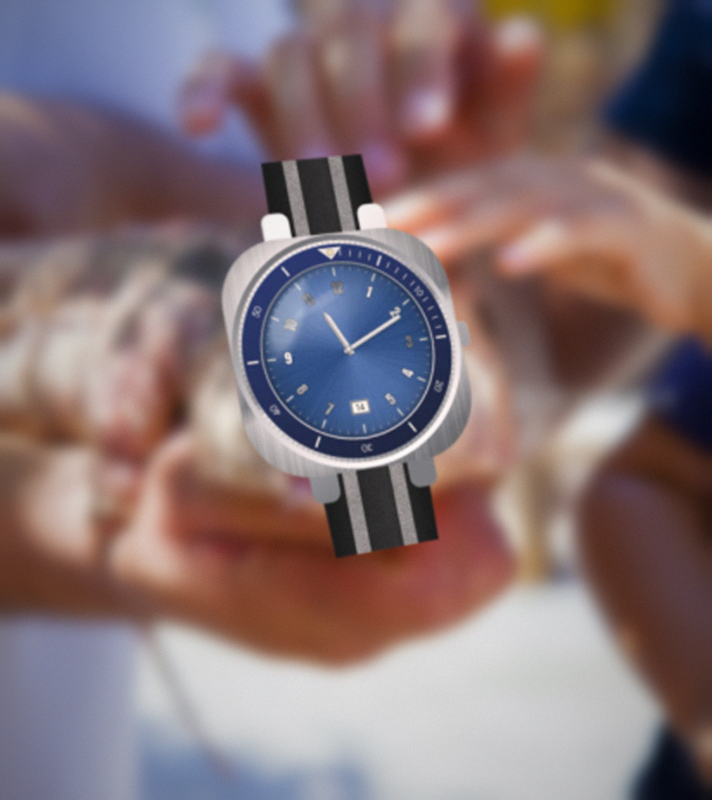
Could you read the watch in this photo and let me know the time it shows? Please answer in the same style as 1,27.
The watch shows 11,11
